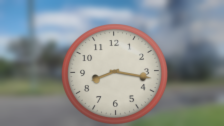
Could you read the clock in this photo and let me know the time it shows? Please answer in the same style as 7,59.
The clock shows 8,17
